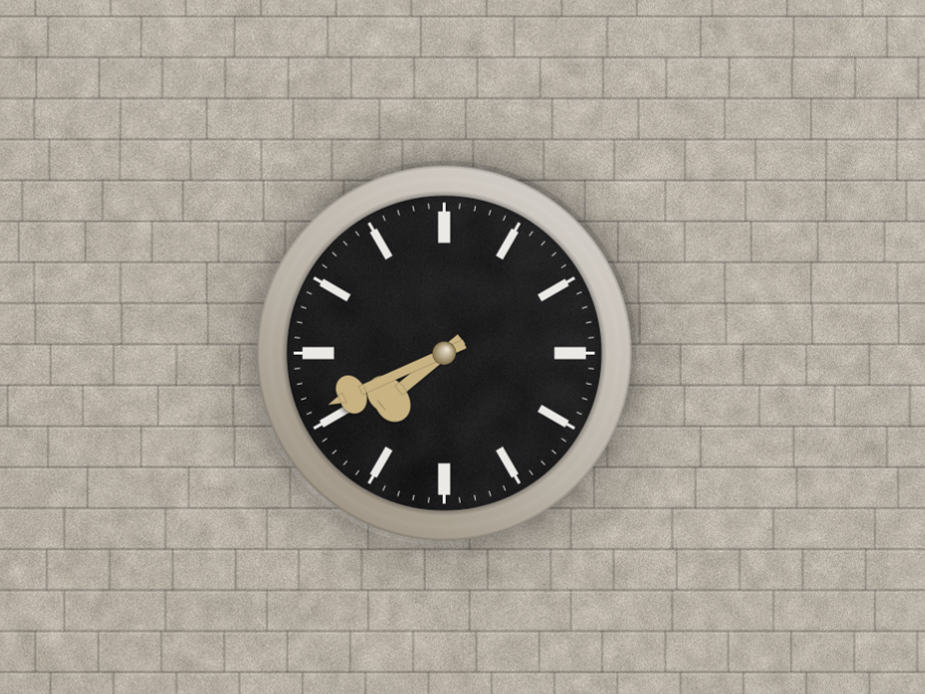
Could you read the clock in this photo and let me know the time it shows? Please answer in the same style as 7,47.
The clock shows 7,41
